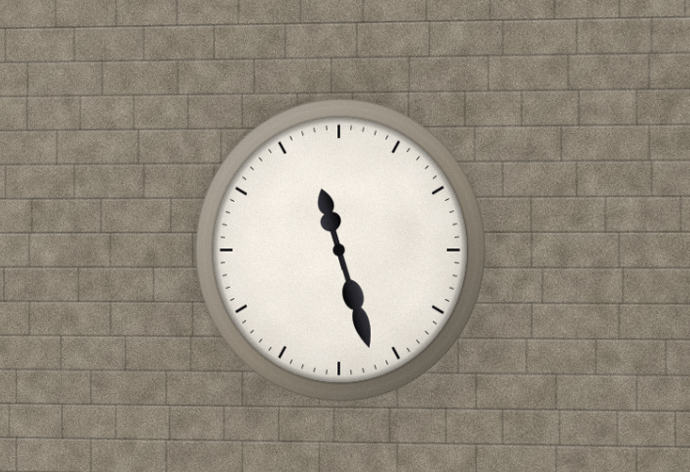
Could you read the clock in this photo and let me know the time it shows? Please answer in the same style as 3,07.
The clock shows 11,27
